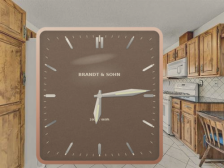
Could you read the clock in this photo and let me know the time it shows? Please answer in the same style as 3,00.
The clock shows 6,14
